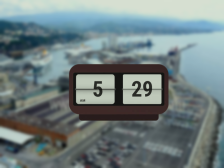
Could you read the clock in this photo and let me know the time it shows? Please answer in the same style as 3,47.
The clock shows 5,29
